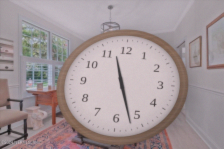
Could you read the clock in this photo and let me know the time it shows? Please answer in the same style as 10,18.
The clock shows 11,27
